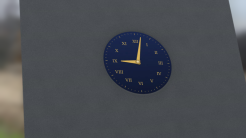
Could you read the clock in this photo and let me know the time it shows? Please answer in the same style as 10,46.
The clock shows 9,02
